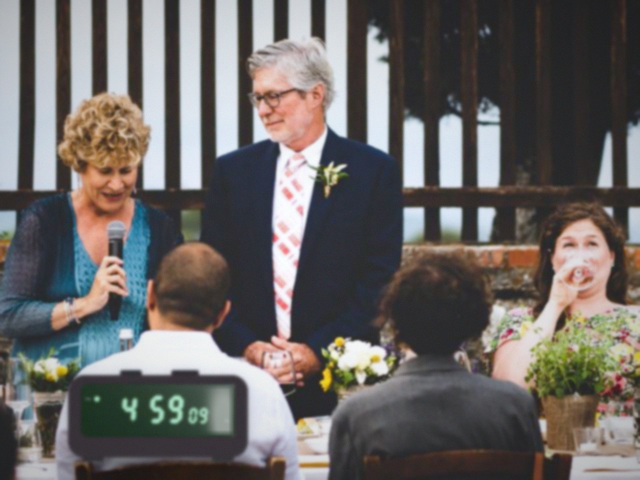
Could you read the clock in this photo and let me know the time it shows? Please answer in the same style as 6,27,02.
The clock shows 4,59,09
